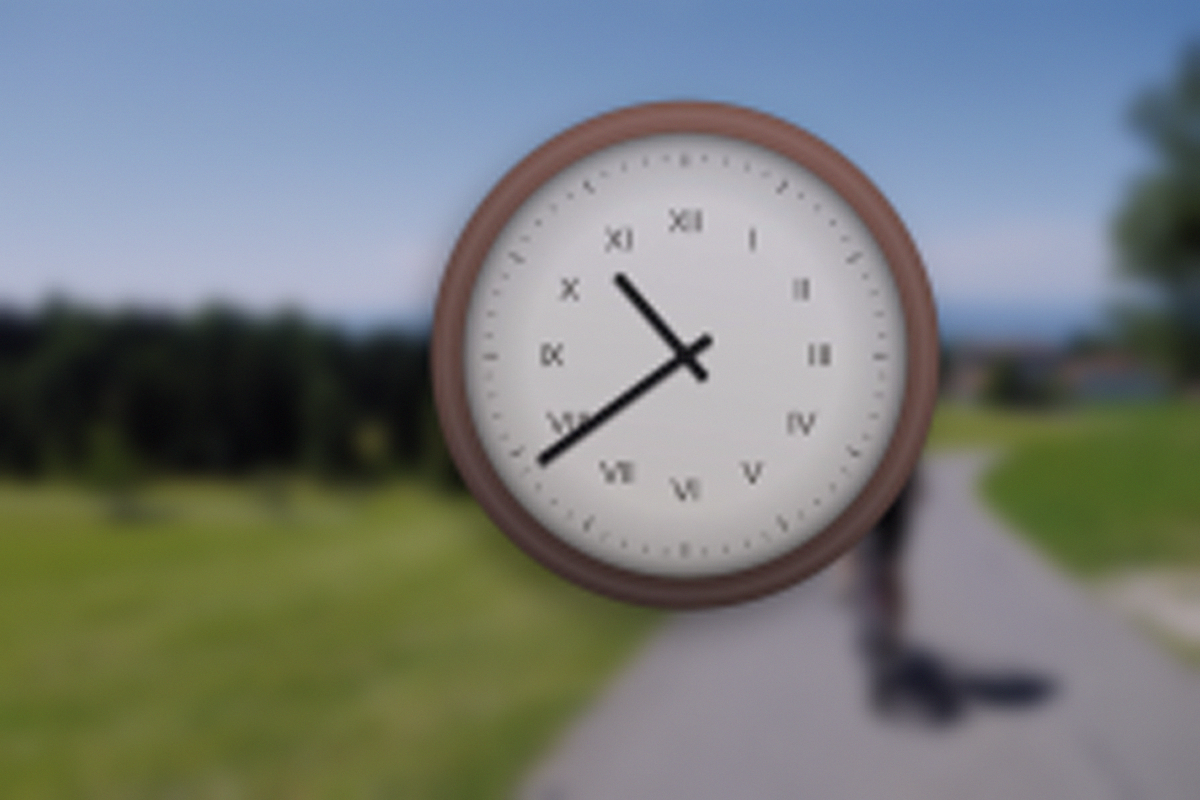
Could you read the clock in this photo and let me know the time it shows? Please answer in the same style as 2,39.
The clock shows 10,39
